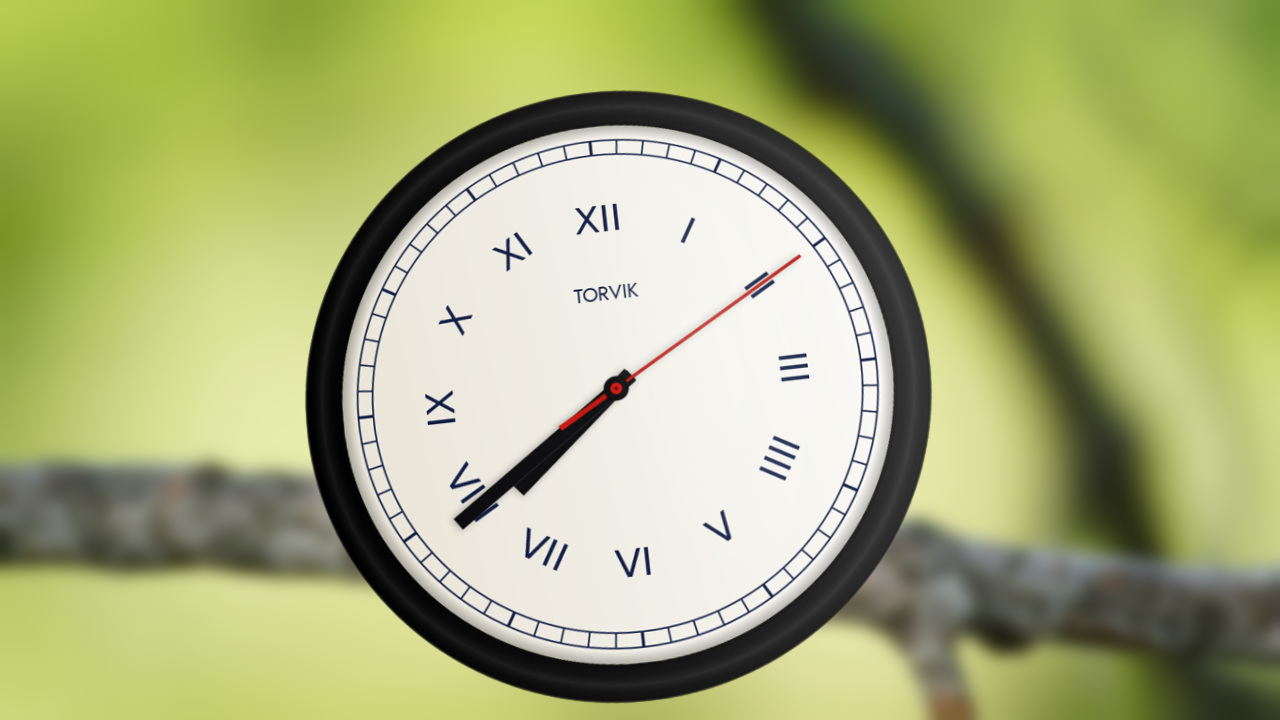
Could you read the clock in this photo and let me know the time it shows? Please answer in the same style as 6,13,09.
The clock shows 7,39,10
